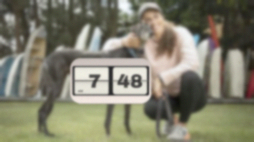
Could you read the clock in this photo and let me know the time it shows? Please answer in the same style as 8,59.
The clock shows 7,48
